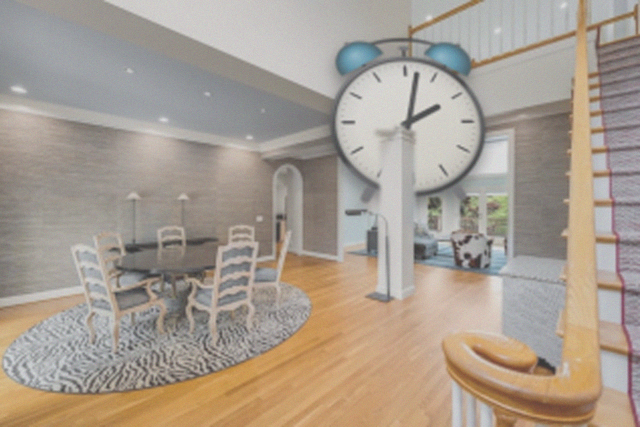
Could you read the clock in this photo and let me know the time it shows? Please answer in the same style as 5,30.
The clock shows 2,02
